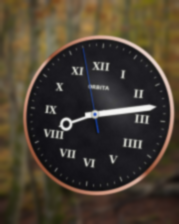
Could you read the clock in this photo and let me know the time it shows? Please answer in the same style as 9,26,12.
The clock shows 8,12,57
